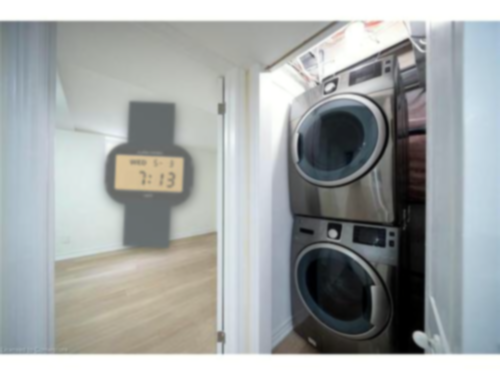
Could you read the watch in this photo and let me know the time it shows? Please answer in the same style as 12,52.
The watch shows 7,13
